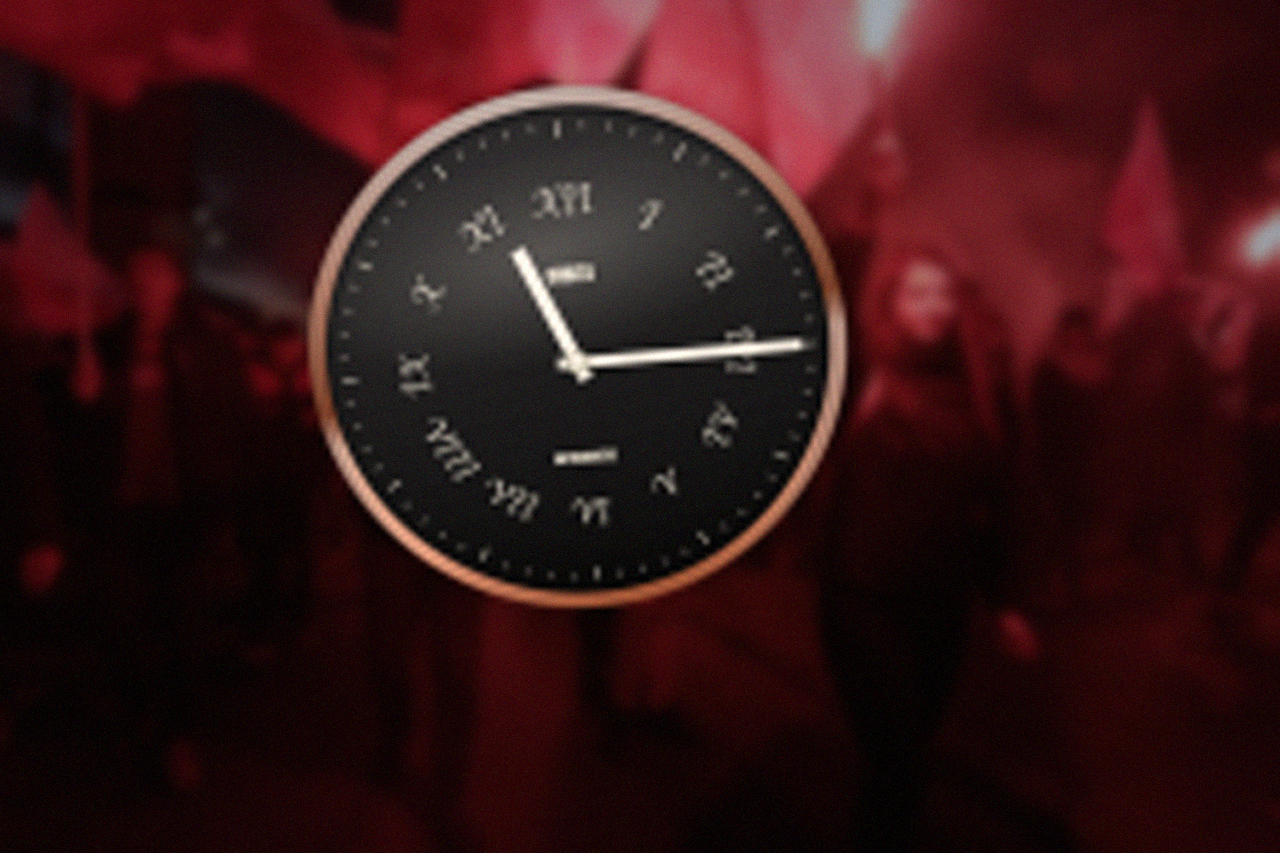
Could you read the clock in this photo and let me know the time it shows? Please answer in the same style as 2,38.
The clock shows 11,15
